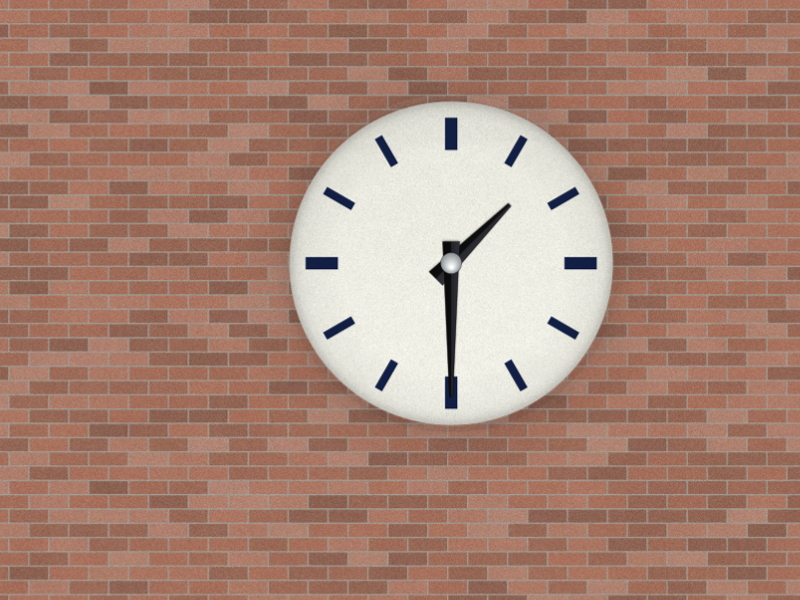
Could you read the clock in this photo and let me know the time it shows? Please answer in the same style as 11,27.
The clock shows 1,30
